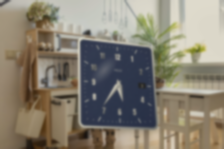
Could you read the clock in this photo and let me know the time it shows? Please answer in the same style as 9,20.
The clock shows 5,36
